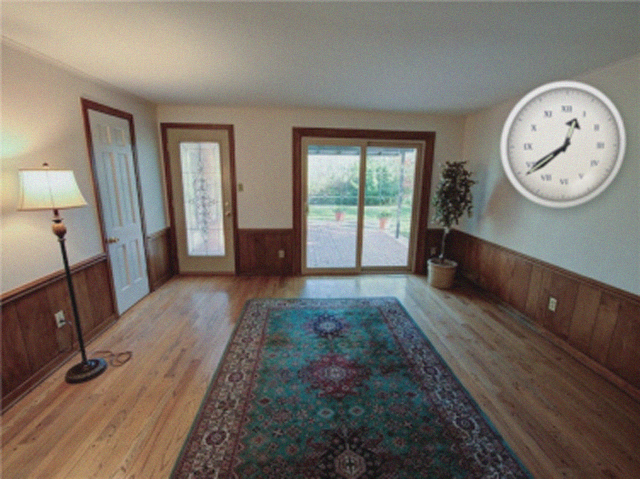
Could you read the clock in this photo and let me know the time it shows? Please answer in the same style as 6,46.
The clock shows 12,39
